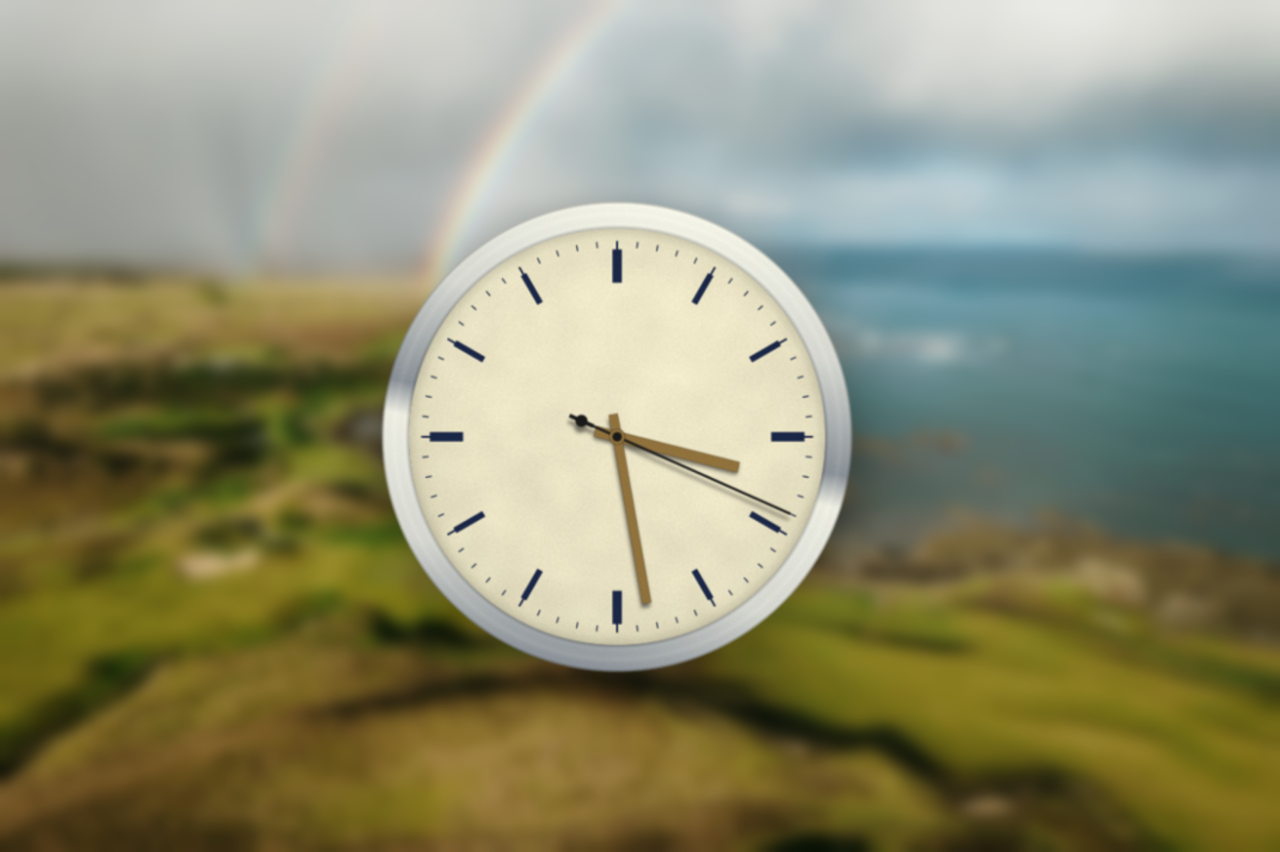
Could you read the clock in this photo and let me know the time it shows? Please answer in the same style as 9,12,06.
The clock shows 3,28,19
